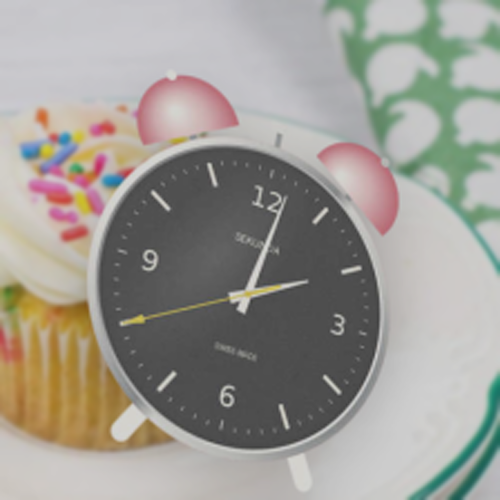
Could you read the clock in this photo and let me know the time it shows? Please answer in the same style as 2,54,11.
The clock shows 2,01,40
